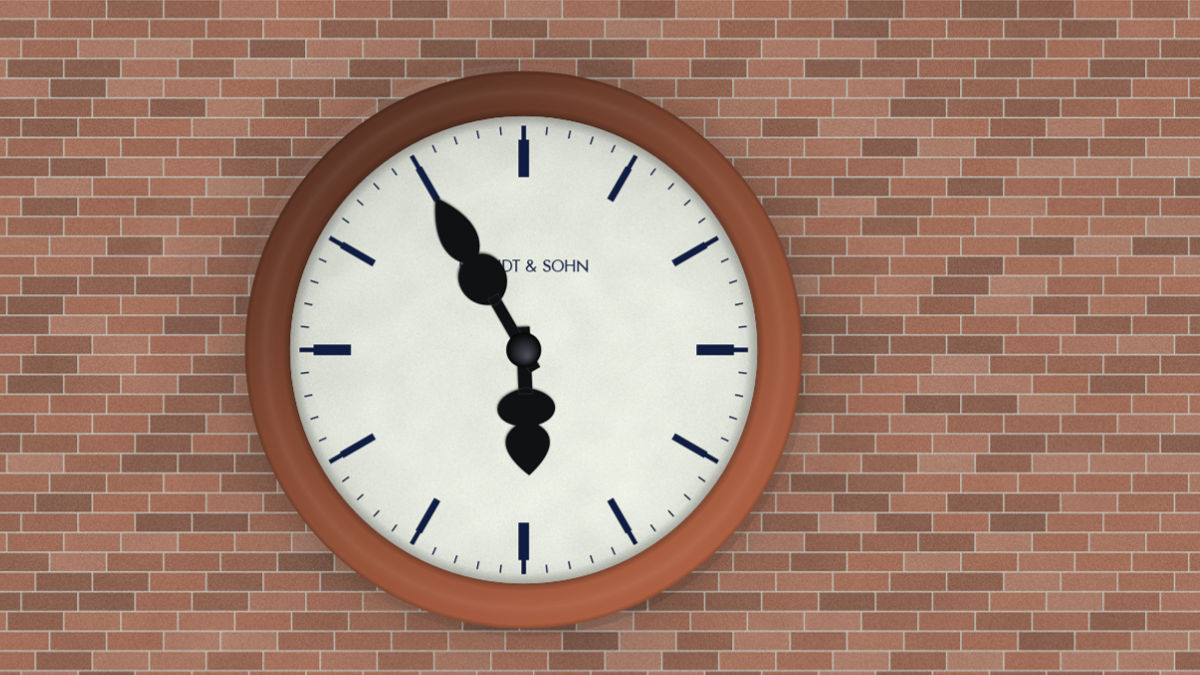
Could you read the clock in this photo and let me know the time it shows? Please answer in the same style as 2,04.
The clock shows 5,55
